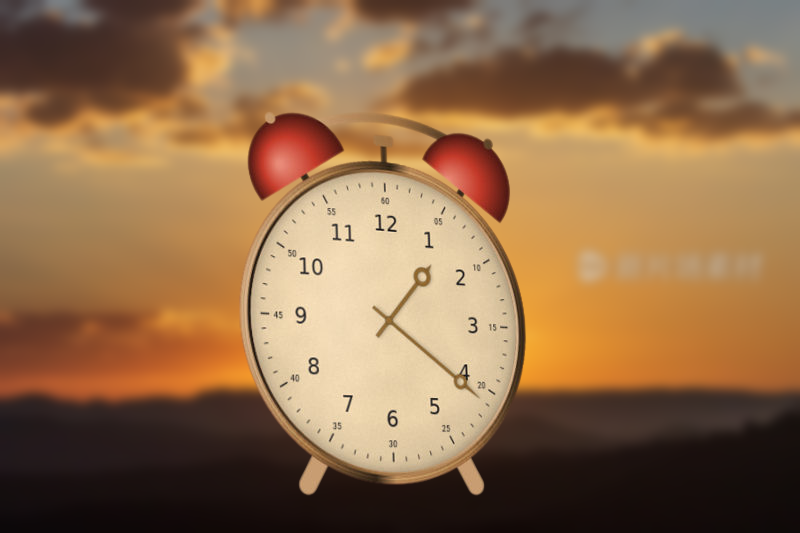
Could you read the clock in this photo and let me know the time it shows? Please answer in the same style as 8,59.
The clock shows 1,21
